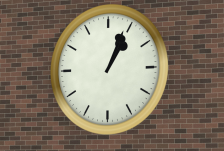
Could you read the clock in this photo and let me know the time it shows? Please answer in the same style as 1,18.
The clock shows 1,04
